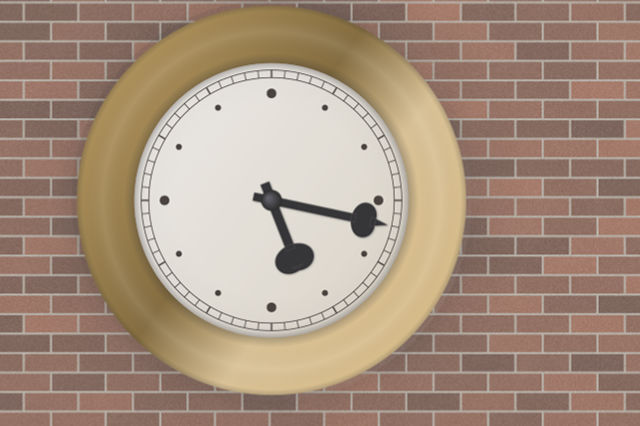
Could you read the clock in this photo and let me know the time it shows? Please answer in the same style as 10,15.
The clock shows 5,17
